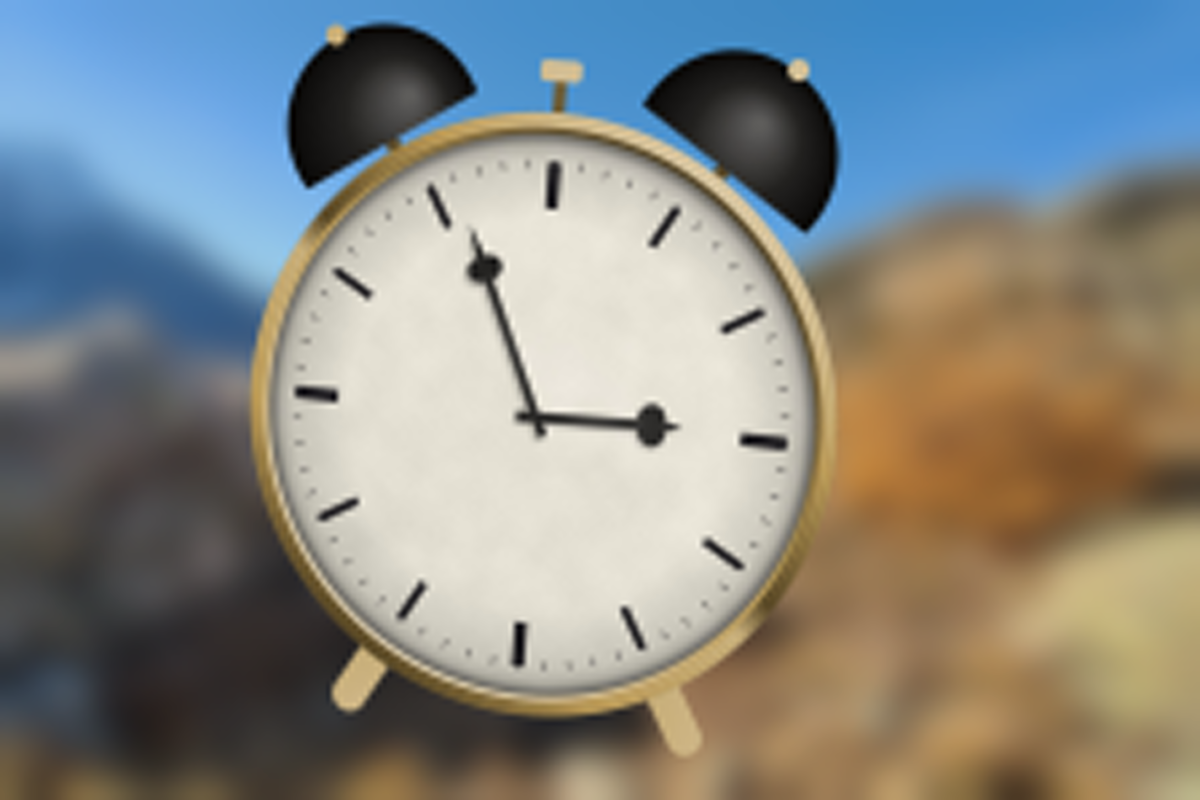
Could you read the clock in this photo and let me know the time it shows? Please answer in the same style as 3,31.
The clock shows 2,56
